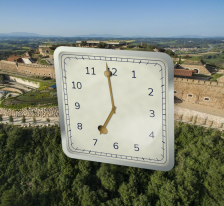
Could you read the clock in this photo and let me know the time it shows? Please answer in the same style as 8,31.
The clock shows 6,59
